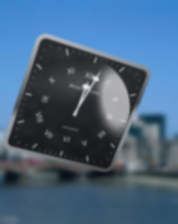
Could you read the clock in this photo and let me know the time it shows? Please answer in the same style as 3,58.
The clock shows 12,02
